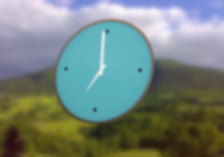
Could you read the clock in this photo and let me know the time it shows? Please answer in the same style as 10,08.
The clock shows 6,59
